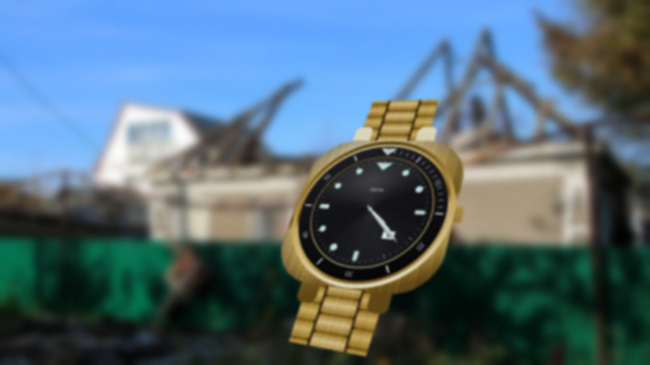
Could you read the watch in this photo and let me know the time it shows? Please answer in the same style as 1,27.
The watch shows 4,22
